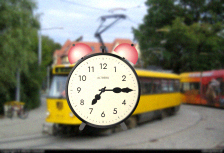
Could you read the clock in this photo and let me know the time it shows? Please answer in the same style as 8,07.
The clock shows 7,15
